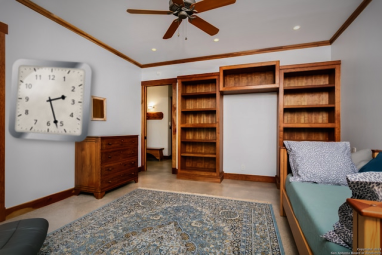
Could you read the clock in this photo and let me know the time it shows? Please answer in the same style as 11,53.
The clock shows 2,27
